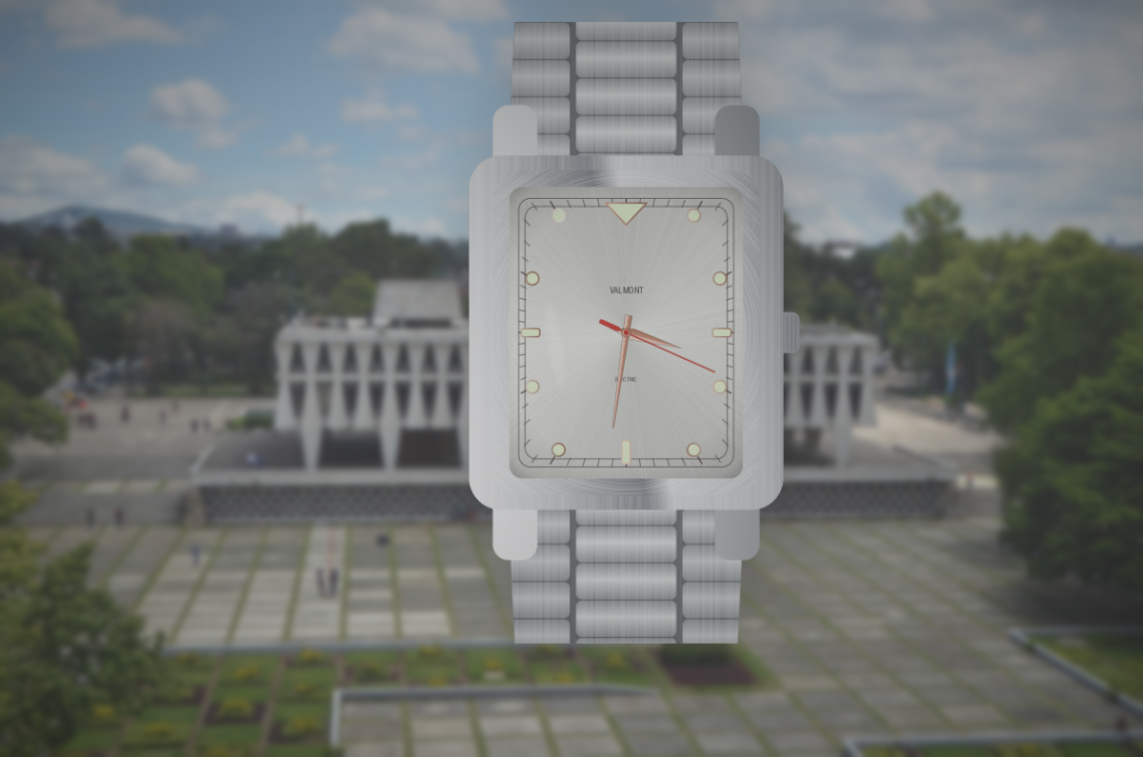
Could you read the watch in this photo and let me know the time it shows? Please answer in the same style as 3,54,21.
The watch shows 3,31,19
